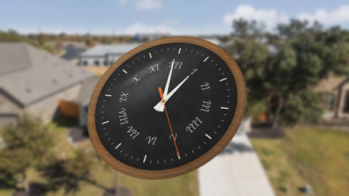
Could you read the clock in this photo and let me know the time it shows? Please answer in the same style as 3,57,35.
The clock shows 12,59,25
